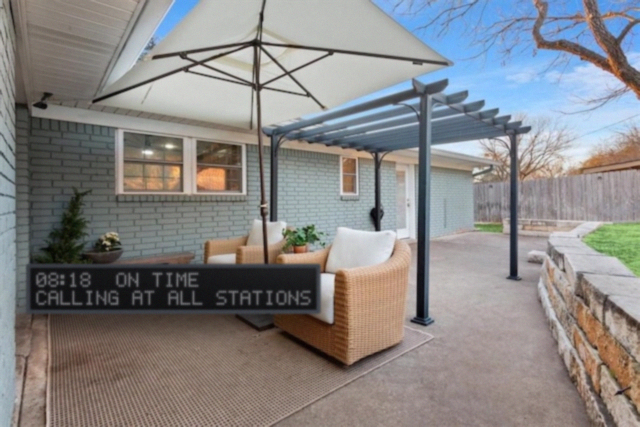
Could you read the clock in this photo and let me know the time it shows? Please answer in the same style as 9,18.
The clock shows 8,18
